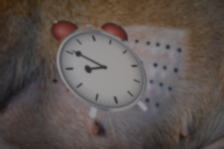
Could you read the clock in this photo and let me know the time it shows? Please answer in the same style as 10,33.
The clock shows 8,51
